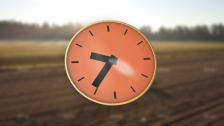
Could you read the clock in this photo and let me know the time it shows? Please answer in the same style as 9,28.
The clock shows 9,36
